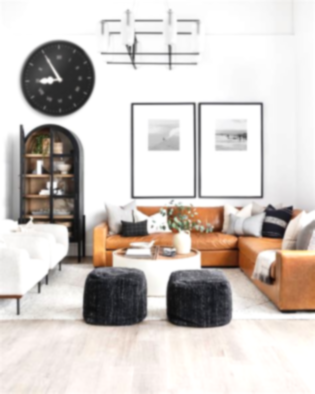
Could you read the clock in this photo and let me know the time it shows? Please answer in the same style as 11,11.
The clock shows 8,55
